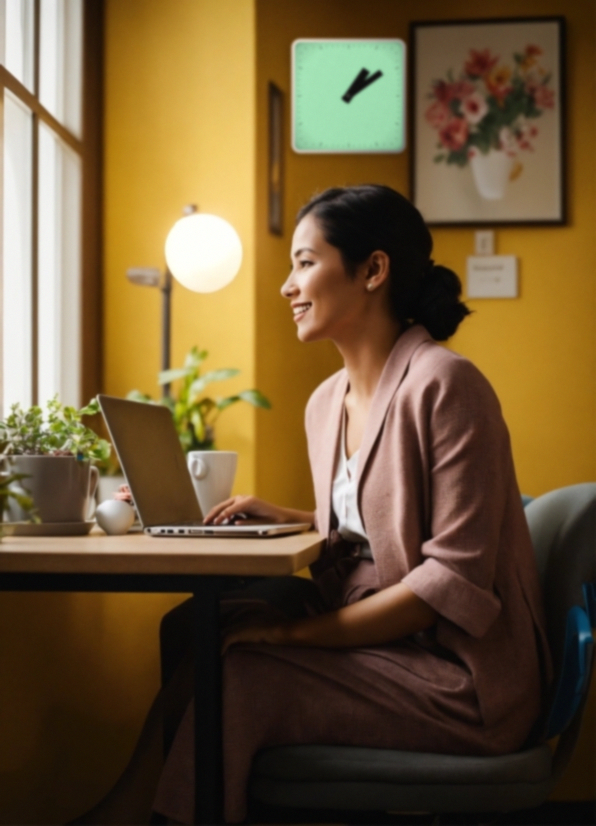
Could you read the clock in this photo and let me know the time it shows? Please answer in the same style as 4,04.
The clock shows 1,09
